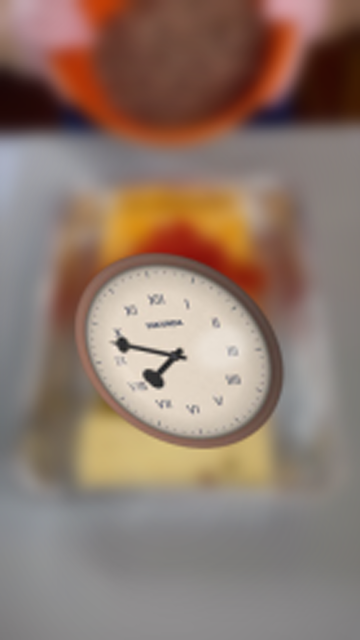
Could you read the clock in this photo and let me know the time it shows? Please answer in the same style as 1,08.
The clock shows 7,48
